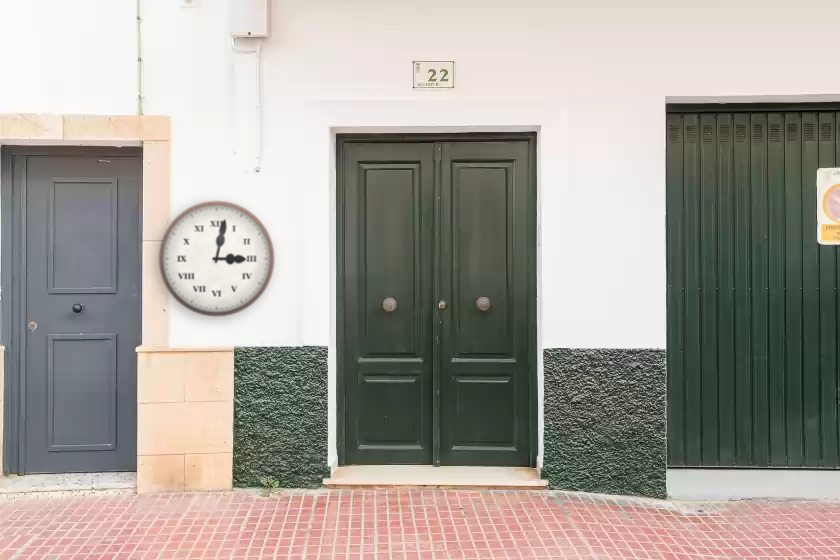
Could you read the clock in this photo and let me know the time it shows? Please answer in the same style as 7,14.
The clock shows 3,02
